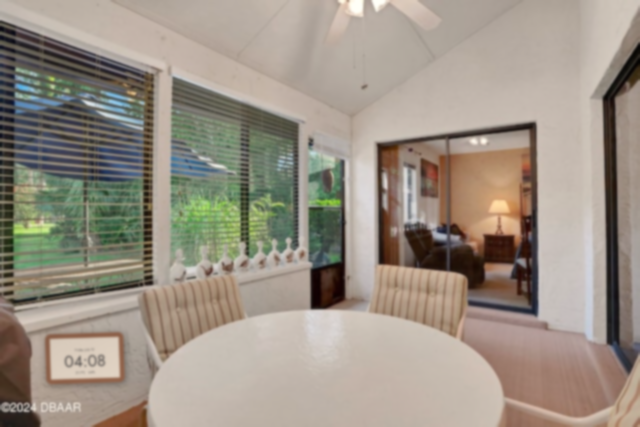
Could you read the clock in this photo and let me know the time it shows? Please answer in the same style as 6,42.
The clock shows 4,08
